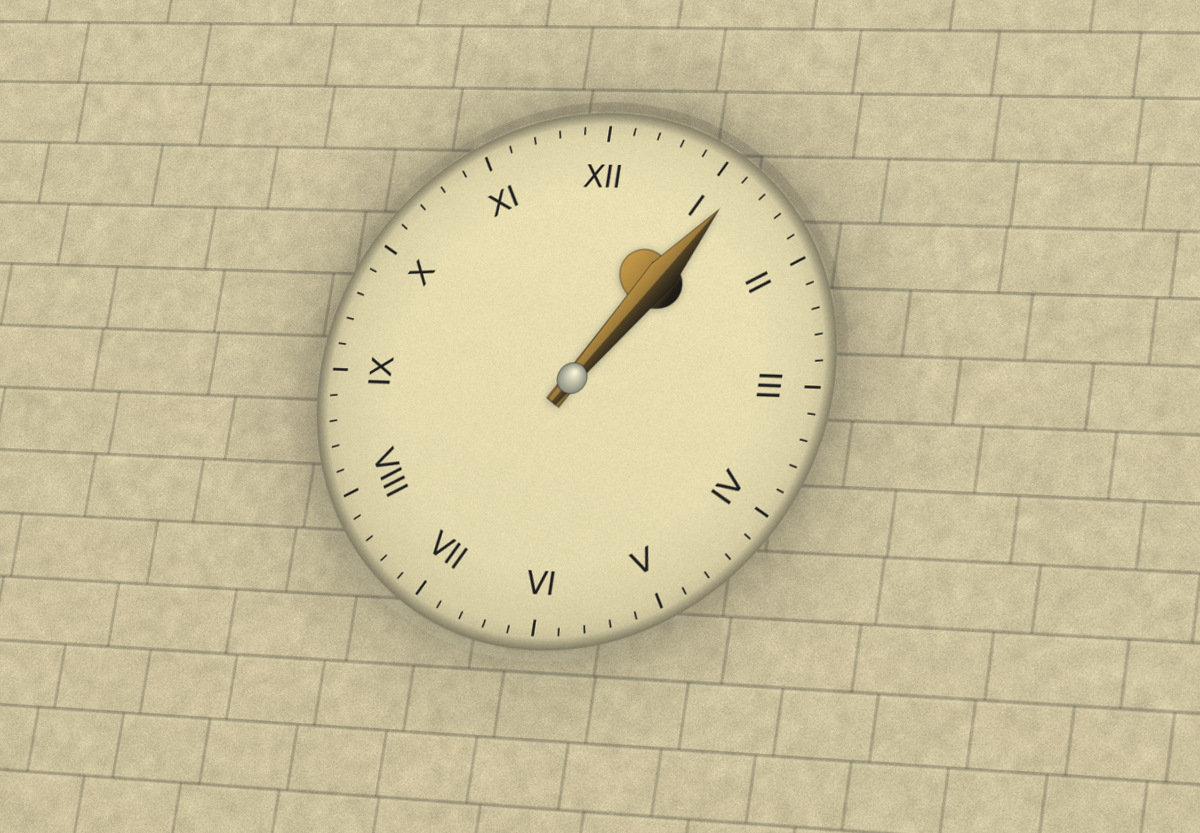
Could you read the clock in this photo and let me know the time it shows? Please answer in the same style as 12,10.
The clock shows 1,06
